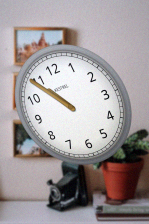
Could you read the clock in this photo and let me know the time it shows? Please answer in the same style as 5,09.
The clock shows 10,54
